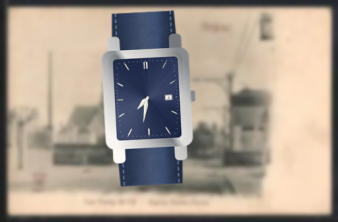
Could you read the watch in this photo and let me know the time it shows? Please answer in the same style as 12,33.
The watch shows 7,32
